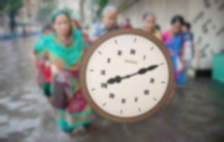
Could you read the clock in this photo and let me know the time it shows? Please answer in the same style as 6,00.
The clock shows 8,10
